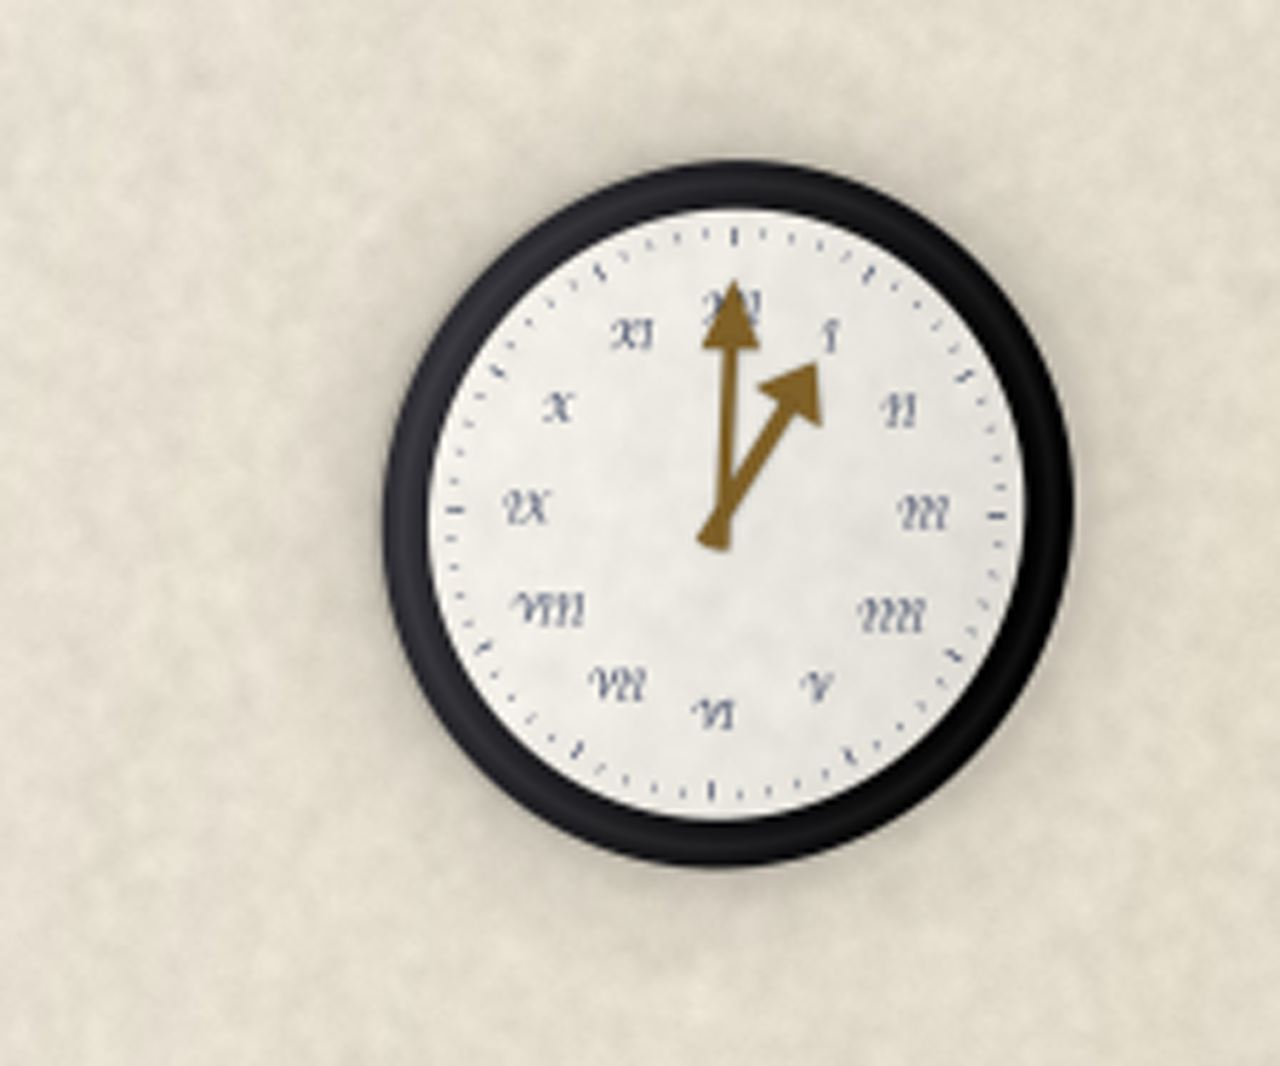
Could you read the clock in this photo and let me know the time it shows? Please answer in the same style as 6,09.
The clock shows 1,00
